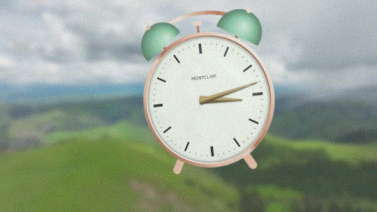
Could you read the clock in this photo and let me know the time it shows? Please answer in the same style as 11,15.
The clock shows 3,13
